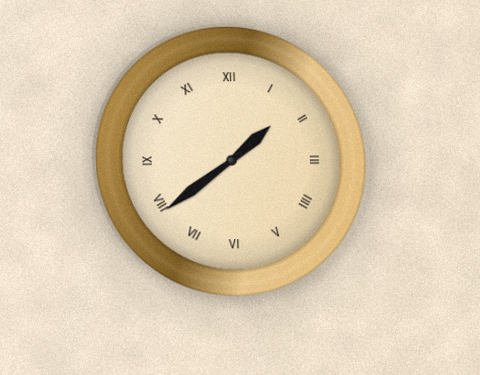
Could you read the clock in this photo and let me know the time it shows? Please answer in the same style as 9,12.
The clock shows 1,39
